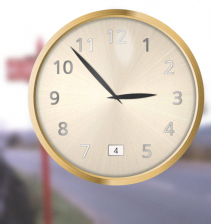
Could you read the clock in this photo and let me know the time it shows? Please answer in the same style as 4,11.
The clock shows 2,53
